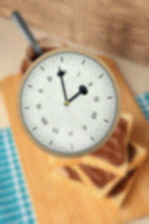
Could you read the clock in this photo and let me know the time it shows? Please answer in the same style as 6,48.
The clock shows 1,59
